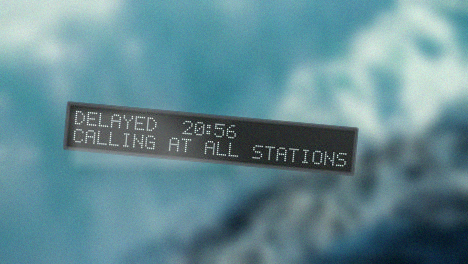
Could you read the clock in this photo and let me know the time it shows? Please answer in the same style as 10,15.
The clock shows 20,56
